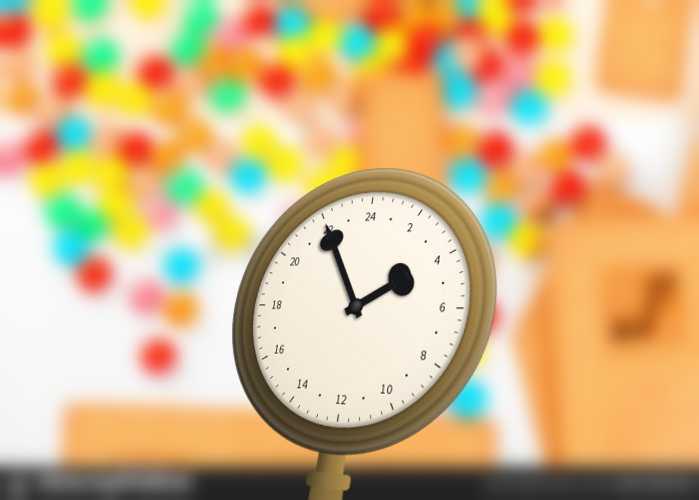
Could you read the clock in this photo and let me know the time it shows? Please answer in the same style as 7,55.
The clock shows 3,55
